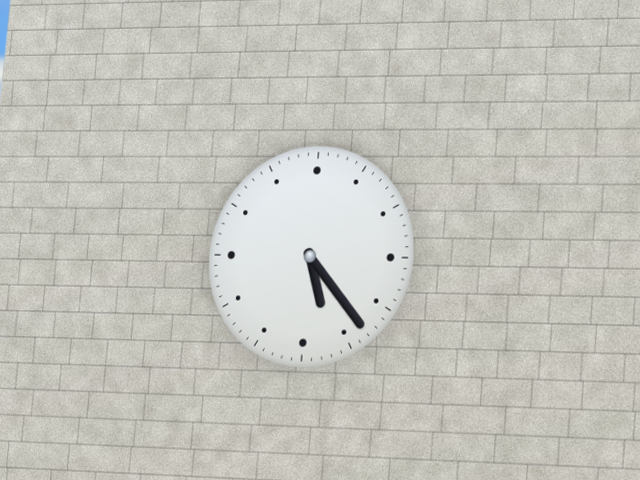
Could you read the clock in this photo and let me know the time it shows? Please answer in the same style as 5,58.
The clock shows 5,23
